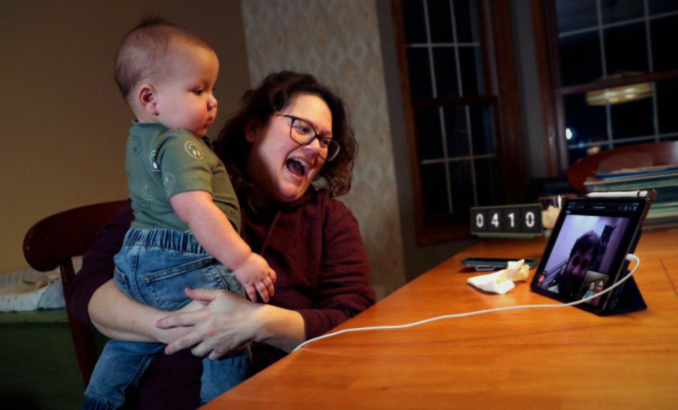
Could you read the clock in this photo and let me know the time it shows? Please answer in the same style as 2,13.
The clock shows 4,10
